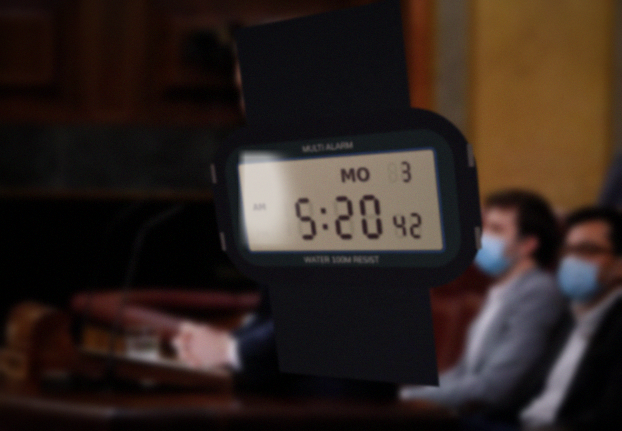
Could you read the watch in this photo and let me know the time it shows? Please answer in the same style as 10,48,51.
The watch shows 5,20,42
